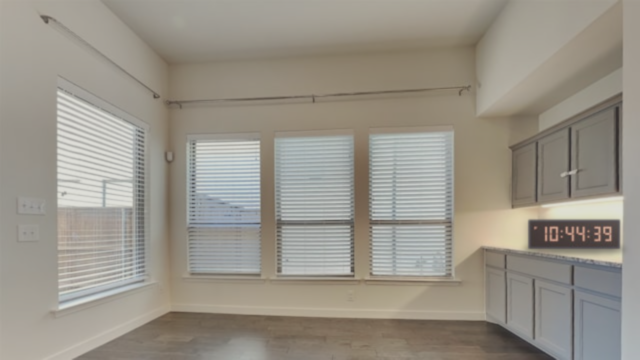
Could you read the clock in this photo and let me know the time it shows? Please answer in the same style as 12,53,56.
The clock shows 10,44,39
